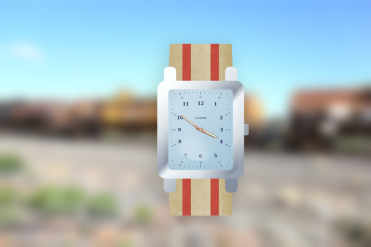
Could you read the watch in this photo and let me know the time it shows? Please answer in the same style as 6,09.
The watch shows 3,51
